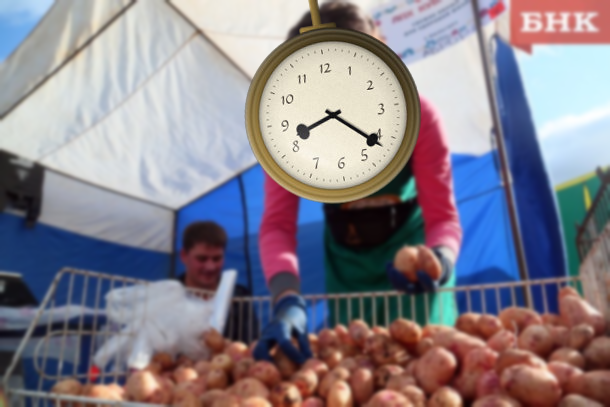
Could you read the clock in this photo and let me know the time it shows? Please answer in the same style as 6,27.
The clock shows 8,22
